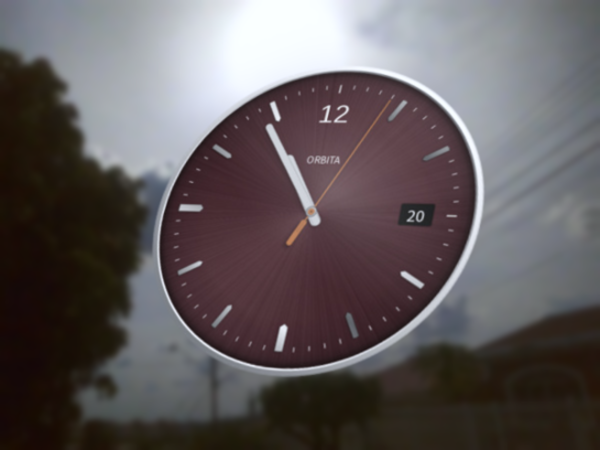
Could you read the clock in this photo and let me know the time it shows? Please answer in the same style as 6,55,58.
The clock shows 10,54,04
